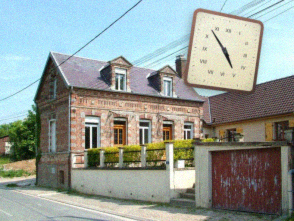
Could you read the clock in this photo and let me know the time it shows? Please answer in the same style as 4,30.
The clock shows 4,53
